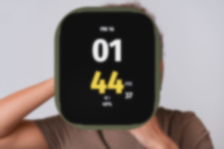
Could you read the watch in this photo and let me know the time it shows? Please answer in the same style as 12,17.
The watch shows 1,44
